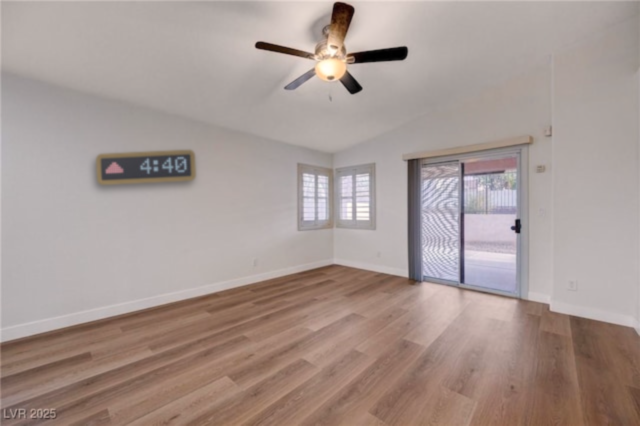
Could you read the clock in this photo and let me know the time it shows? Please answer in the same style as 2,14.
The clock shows 4,40
